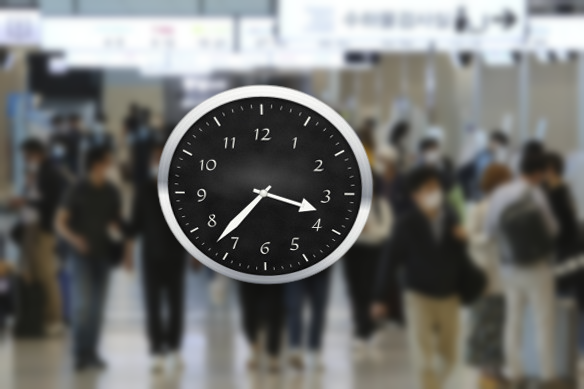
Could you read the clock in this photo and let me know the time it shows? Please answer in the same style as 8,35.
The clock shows 3,37
